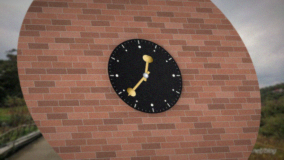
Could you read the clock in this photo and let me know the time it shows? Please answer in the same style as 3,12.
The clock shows 12,38
